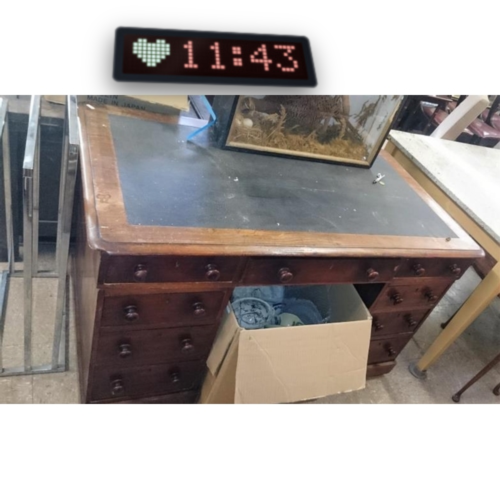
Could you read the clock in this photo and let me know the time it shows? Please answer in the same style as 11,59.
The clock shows 11,43
